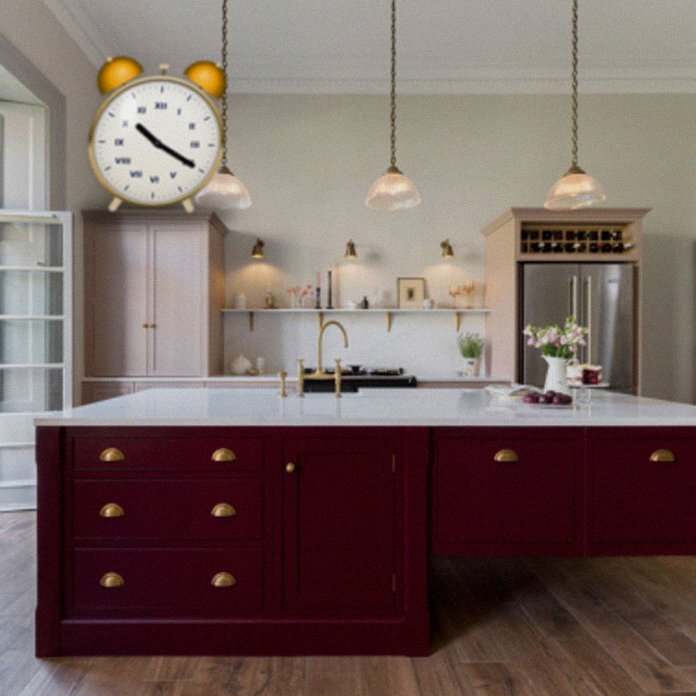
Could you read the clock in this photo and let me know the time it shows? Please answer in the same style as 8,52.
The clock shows 10,20
